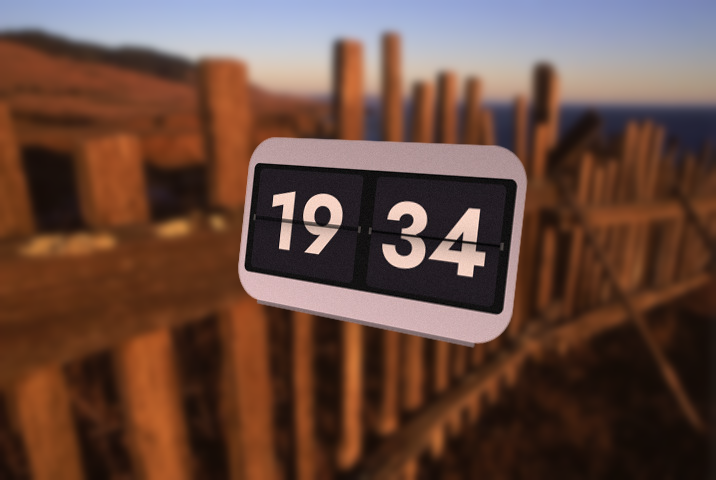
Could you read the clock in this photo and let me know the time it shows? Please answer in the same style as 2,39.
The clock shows 19,34
